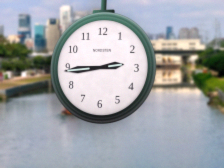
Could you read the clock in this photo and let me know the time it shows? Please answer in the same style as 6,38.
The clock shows 2,44
